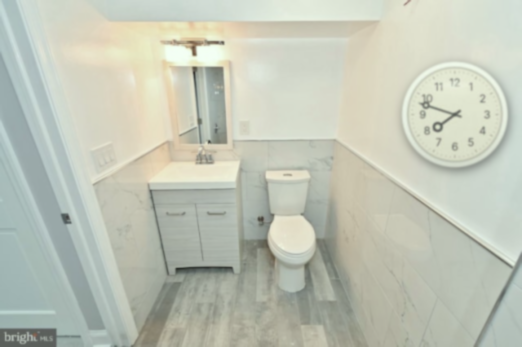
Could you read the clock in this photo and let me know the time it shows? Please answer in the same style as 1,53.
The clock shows 7,48
